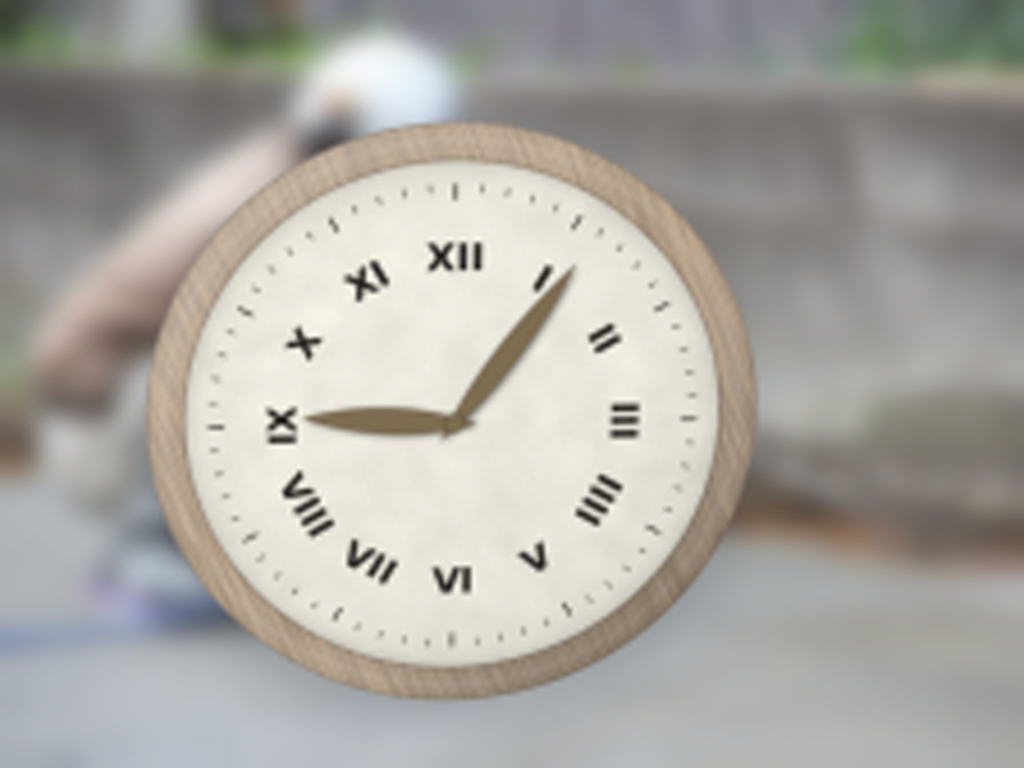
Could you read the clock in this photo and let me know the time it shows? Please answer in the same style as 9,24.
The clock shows 9,06
